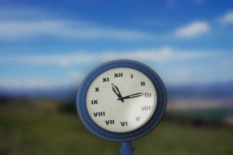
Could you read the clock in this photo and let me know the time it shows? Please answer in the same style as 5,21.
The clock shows 11,14
